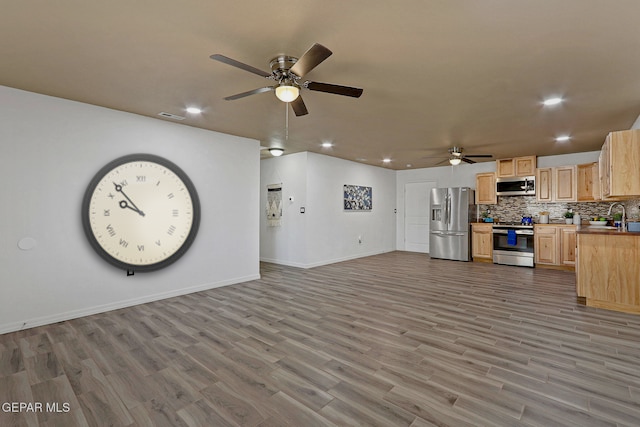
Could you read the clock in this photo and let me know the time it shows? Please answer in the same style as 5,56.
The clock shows 9,53
